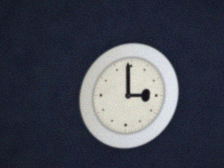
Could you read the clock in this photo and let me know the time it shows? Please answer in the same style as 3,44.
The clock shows 2,59
